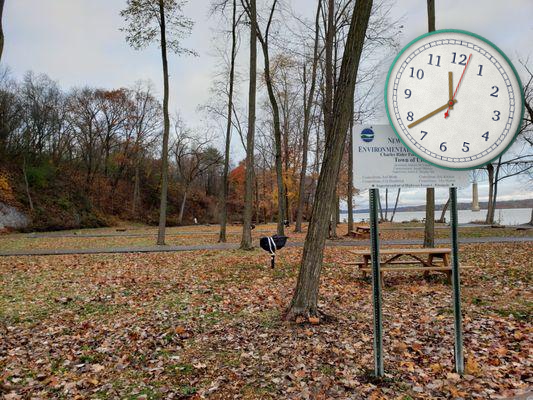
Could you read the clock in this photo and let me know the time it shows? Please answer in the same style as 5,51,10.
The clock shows 11,38,02
